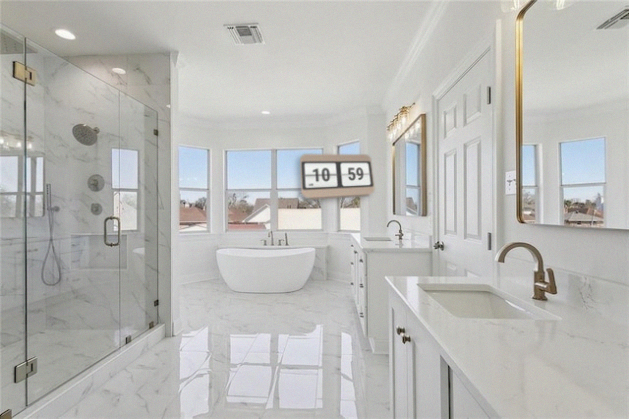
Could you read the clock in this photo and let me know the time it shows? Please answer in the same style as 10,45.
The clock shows 10,59
